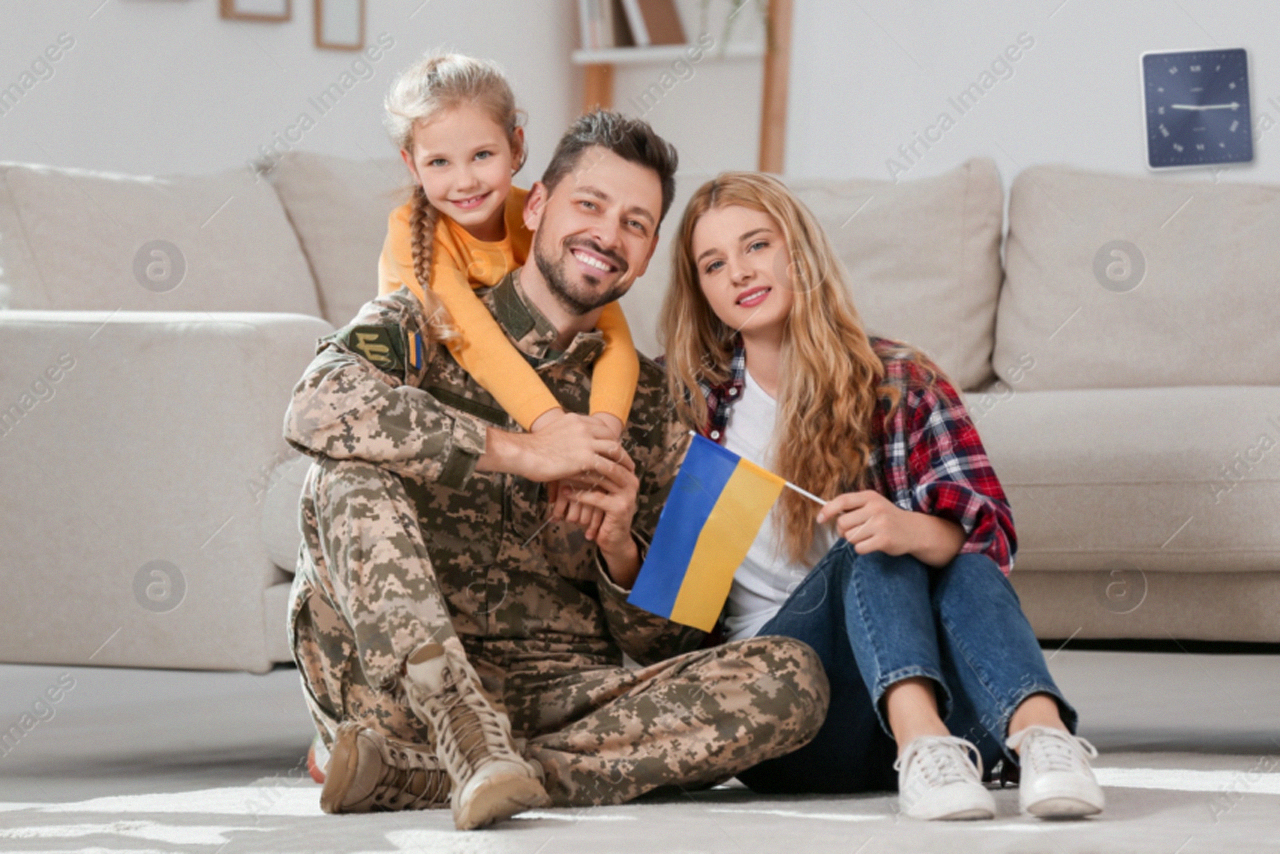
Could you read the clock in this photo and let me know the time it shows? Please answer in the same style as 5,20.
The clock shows 9,15
